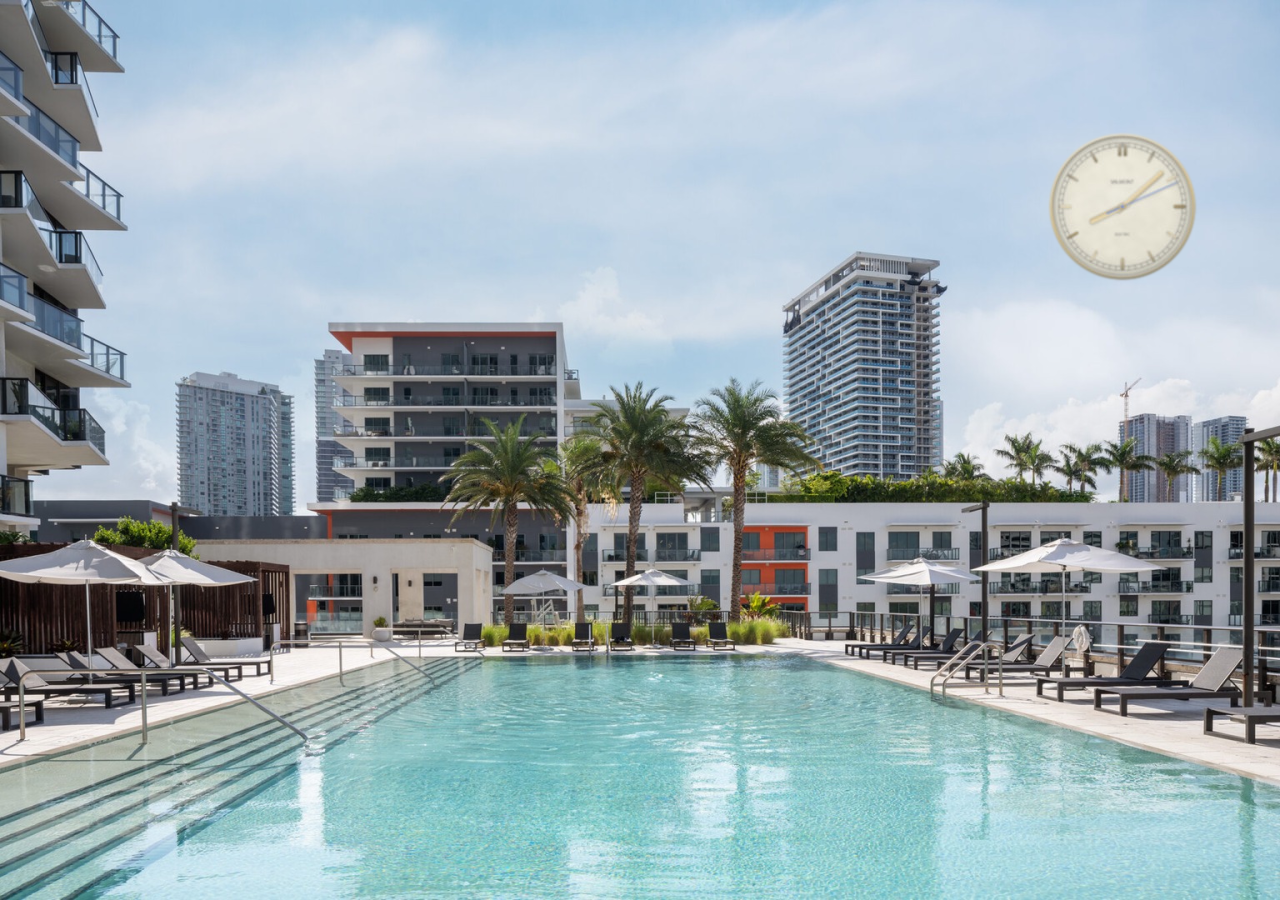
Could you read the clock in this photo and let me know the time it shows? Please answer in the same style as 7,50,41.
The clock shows 8,08,11
